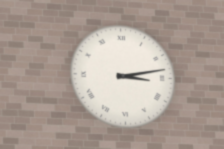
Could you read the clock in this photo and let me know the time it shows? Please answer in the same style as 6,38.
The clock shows 3,13
